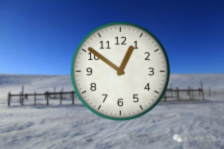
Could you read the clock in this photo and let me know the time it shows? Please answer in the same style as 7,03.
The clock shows 12,51
